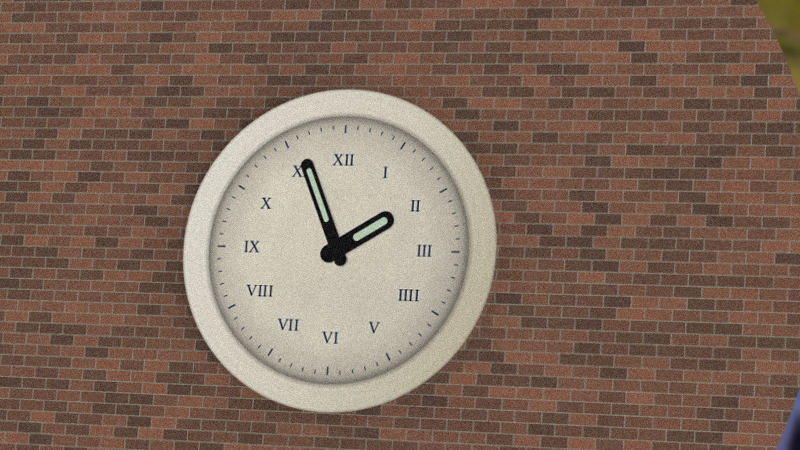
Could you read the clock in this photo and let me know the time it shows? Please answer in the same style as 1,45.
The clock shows 1,56
